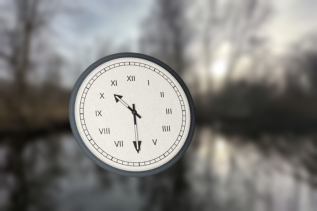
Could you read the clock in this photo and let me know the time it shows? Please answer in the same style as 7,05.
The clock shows 10,30
